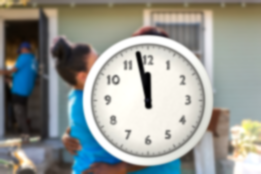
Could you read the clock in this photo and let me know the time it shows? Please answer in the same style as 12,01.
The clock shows 11,58
